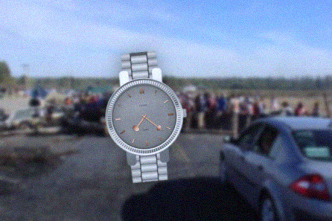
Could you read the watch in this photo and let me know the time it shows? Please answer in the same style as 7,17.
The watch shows 7,22
